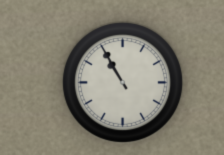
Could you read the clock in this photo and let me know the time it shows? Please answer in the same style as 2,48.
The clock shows 10,55
